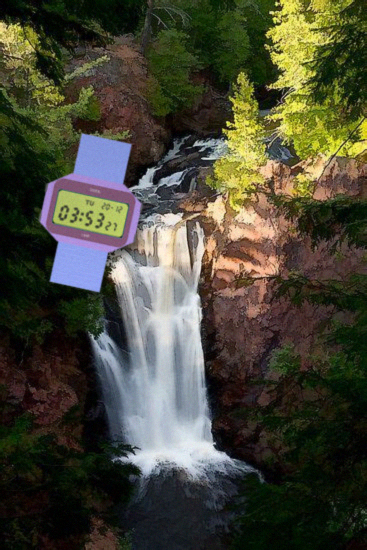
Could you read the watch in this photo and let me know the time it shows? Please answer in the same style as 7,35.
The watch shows 3,53
